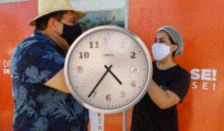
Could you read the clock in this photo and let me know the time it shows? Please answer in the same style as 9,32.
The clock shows 4,36
